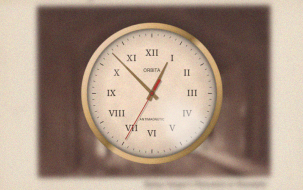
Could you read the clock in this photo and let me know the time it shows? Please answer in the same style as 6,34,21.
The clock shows 12,52,35
